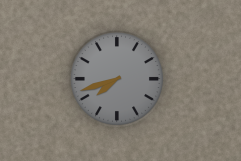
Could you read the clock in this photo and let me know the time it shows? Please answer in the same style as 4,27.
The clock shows 7,42
